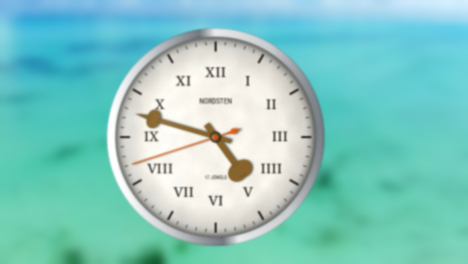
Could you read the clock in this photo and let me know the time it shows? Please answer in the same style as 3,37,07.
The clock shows 4,47,42
